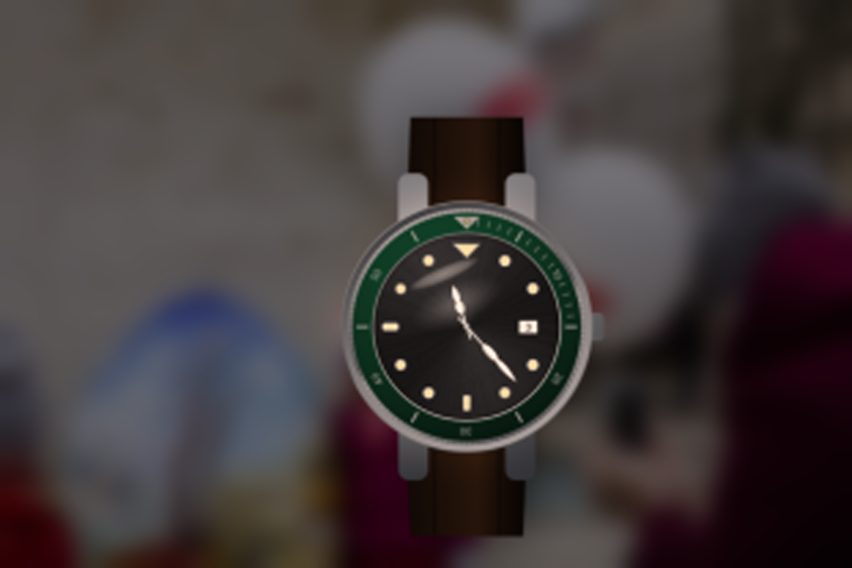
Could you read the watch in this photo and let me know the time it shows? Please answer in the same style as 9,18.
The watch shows 11,23
